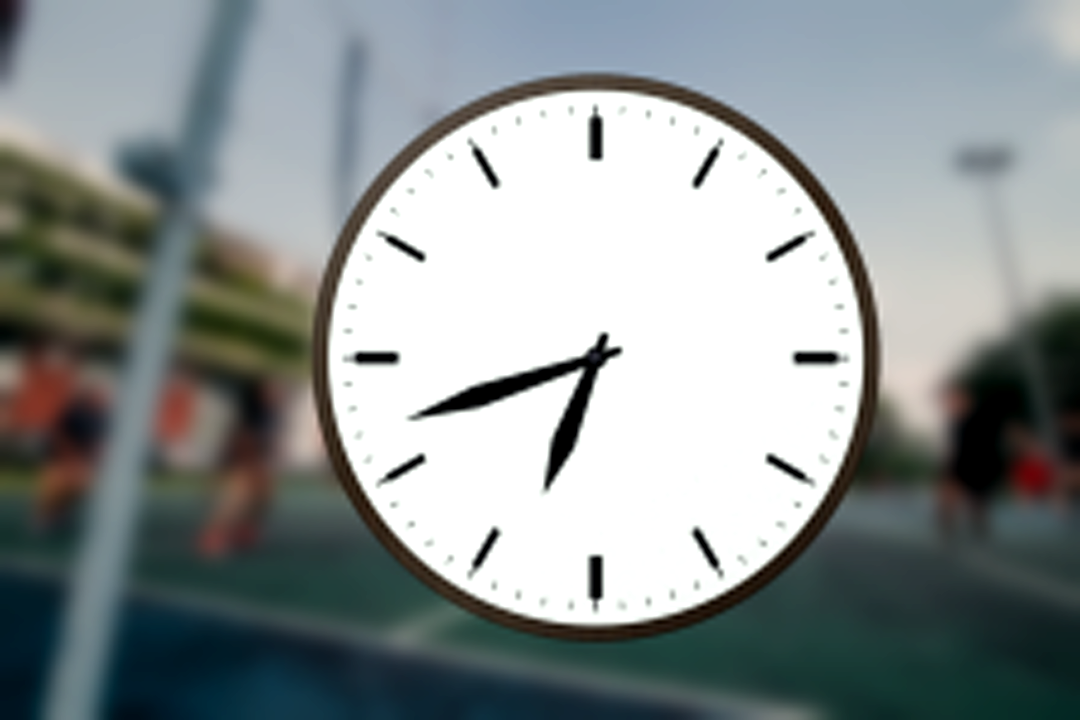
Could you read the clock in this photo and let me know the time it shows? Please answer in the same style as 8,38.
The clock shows 6,42
